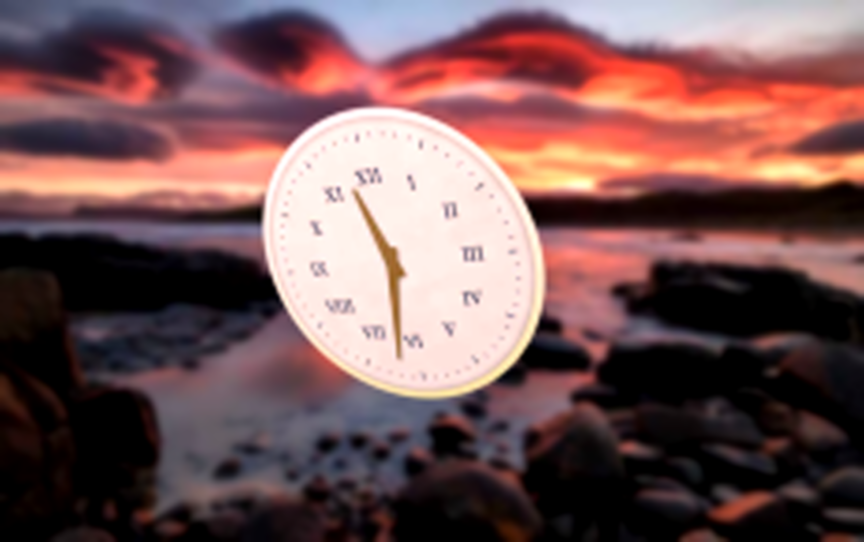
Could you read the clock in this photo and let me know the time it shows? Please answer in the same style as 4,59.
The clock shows 11,32
